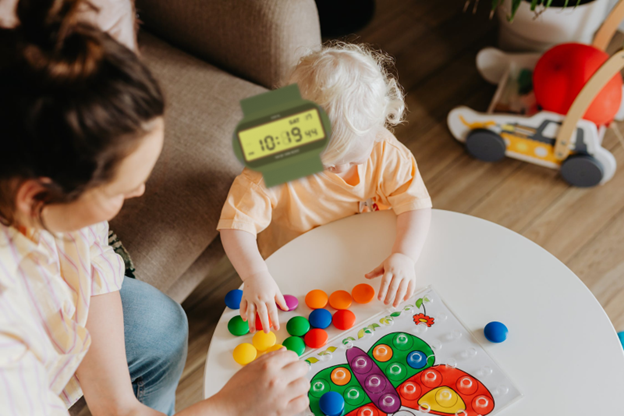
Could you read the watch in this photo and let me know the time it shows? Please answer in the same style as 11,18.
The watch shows 10,19
